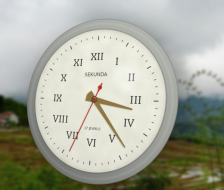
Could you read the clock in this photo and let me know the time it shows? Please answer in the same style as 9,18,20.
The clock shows 3,23,34
